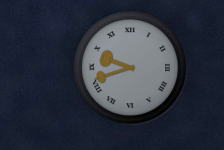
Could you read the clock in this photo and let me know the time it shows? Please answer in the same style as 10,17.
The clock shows 9,42
